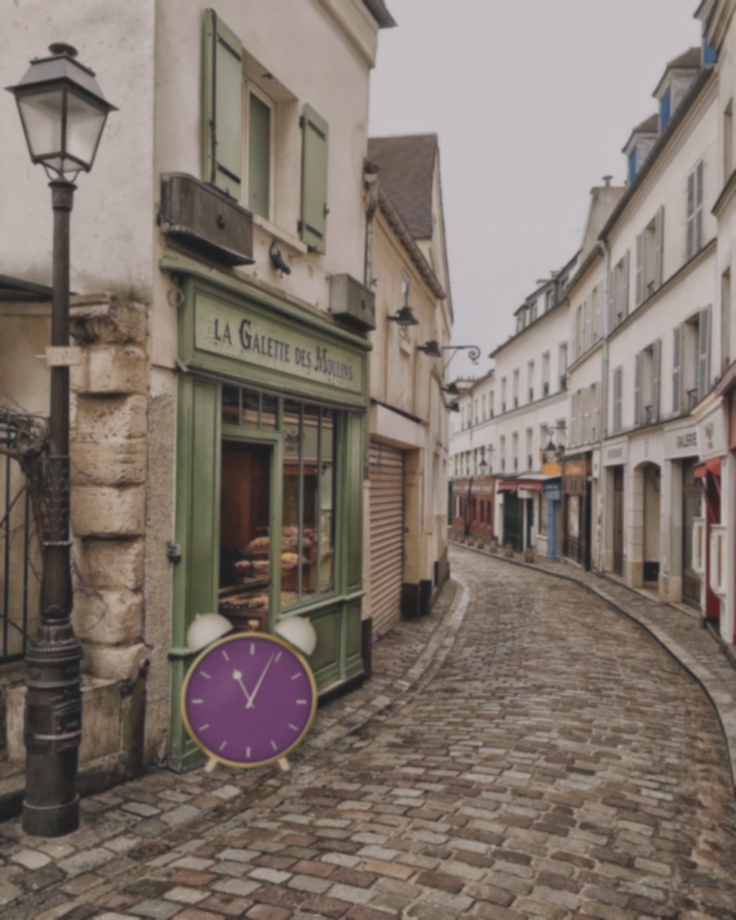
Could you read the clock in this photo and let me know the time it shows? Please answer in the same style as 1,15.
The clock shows 11,04
